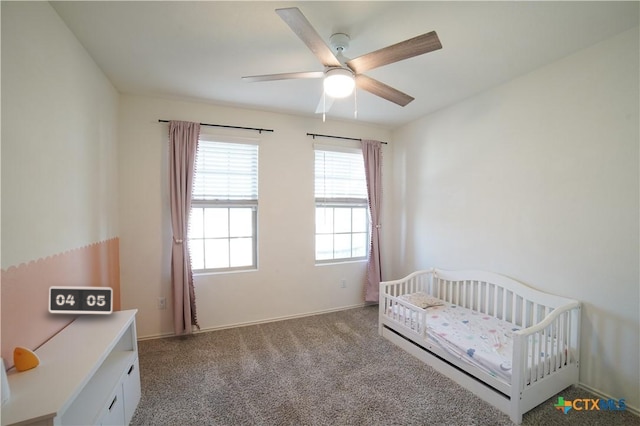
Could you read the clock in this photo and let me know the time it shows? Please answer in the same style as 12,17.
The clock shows 4,05
